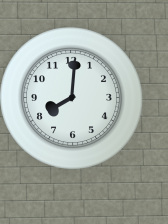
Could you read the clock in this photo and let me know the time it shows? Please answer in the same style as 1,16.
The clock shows 8,01
